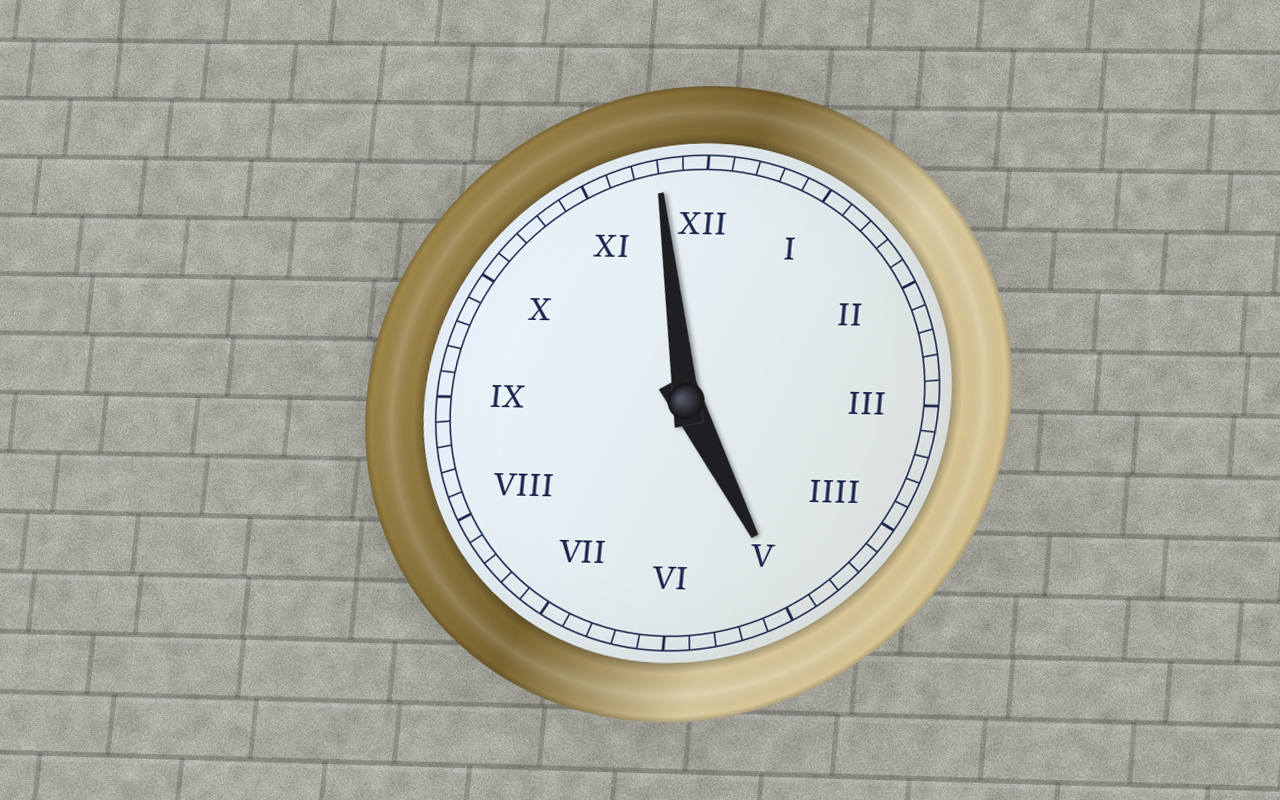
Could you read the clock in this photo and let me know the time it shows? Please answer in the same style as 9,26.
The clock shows 4,58
